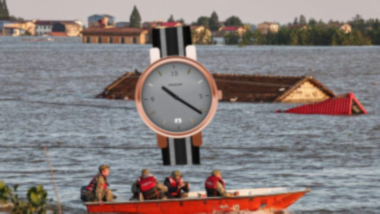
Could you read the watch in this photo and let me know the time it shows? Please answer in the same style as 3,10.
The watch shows 10,21
